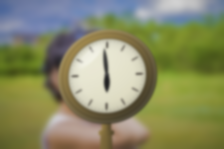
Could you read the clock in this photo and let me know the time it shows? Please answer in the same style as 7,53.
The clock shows 5,59
